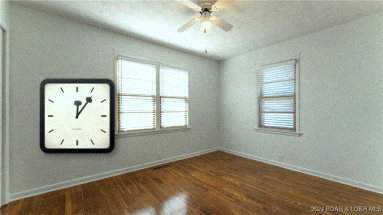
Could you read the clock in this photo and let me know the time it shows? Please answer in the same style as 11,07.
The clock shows 12,06
